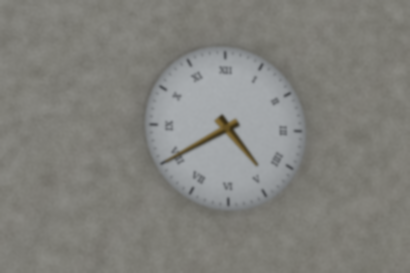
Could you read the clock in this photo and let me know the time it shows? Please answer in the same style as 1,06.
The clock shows 4,40
